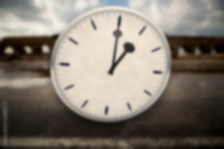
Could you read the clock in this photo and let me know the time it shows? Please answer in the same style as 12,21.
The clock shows 1,00
